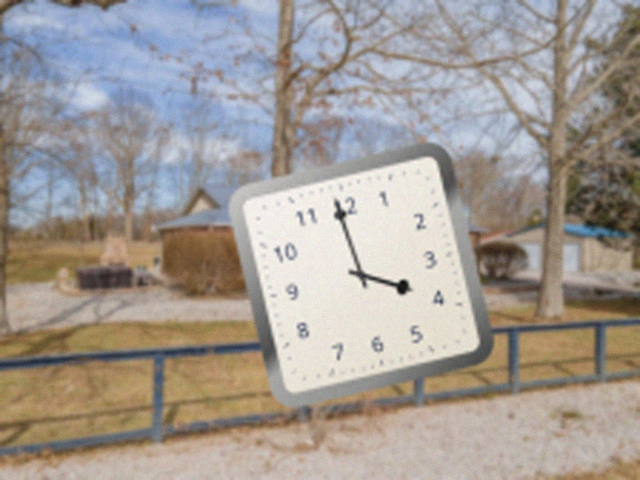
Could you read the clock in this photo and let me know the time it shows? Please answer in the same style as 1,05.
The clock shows 3,59
